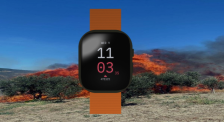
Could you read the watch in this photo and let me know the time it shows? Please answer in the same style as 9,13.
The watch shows 11,03
